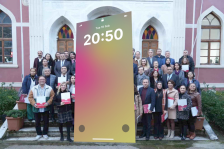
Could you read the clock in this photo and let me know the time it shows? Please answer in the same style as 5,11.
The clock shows 20,50
